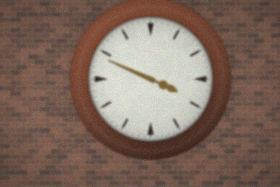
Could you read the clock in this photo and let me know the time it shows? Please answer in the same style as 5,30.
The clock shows 3,49
